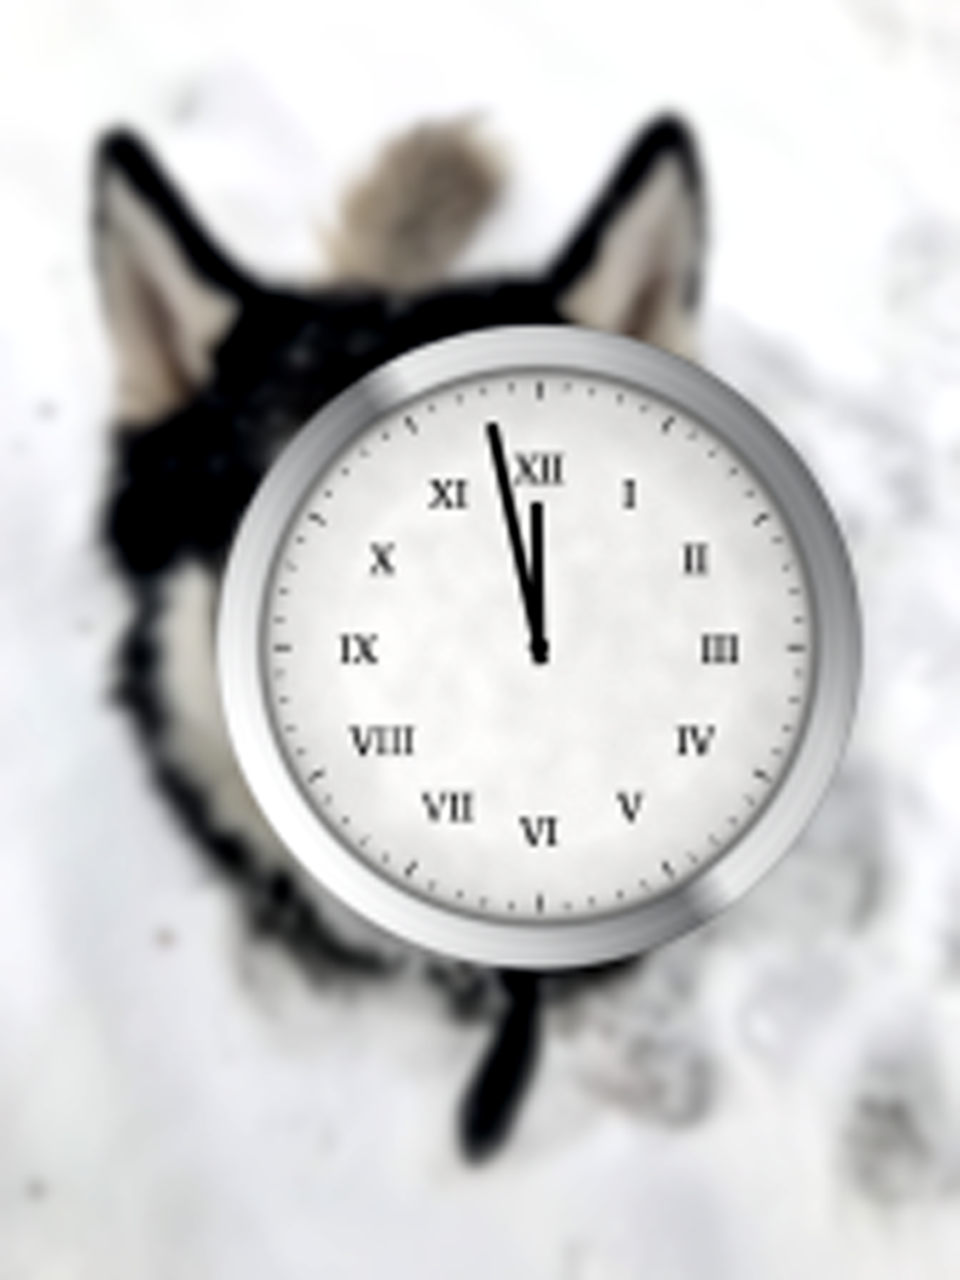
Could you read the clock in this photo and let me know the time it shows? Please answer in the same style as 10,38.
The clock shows 11,58
